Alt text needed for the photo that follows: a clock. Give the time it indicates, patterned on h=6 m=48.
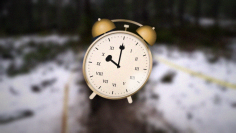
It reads h=10 m=0
